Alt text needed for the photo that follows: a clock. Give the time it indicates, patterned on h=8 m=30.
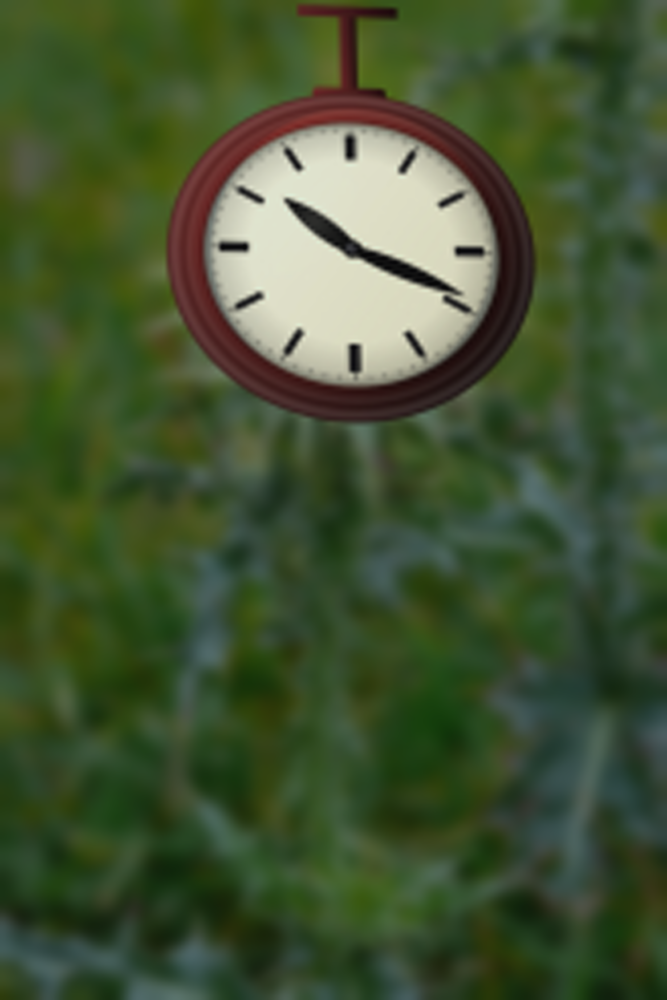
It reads h=10 m=19
